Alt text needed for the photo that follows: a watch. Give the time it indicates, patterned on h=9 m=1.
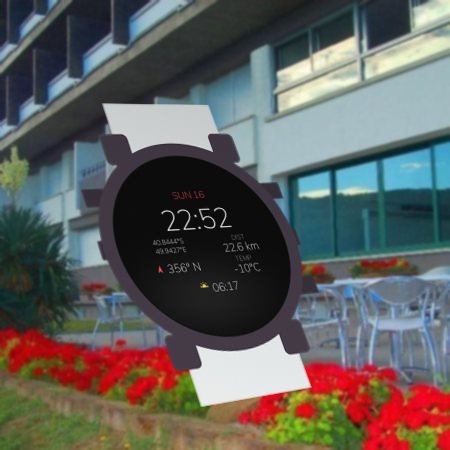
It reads h=22 m=52
